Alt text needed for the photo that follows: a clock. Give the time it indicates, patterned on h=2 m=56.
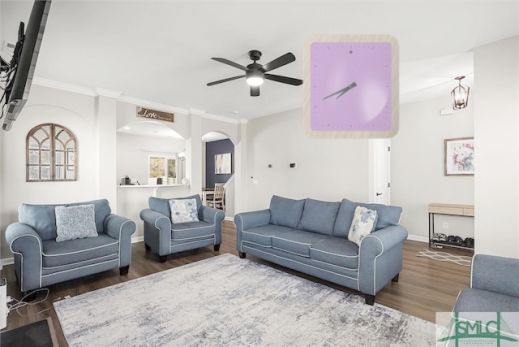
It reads h=7 m=41
